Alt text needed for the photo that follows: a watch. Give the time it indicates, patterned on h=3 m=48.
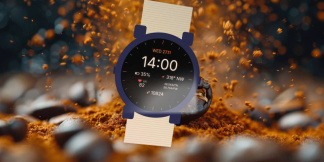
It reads h=14 m=0
